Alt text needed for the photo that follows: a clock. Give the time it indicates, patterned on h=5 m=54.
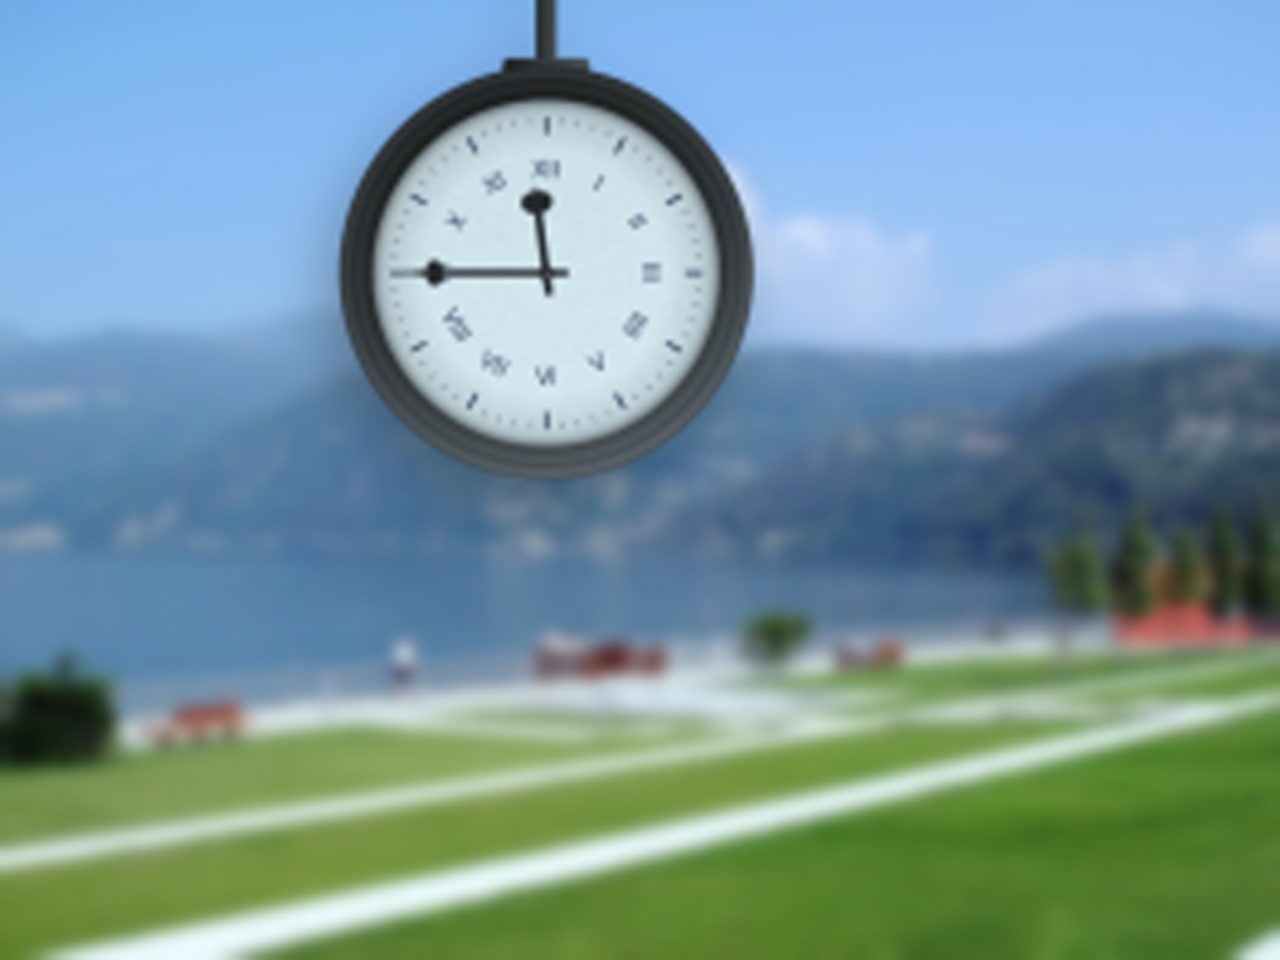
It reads h=11 m=45
